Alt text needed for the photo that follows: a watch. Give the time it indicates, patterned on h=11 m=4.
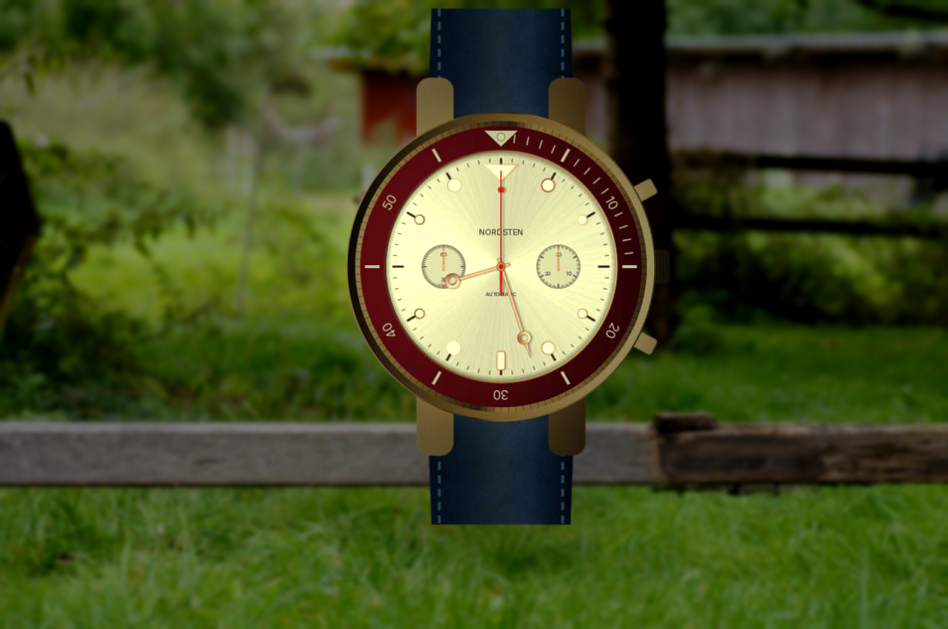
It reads h=8 m=27
